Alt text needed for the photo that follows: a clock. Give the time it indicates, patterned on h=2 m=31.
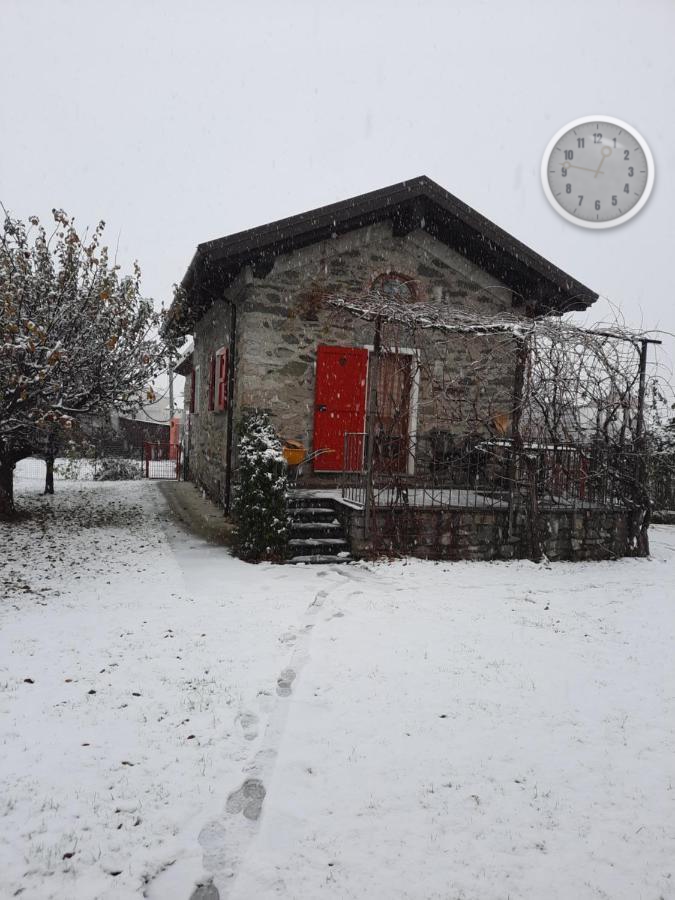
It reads h=12 m=47
